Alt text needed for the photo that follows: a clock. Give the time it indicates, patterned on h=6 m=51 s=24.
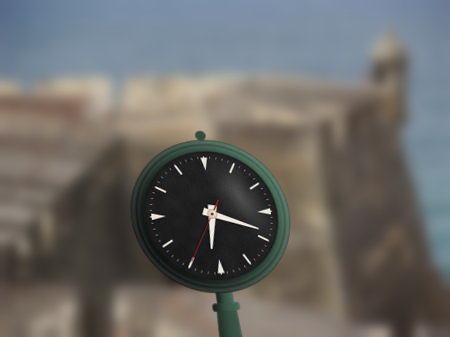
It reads h=6 m=18 s=35
